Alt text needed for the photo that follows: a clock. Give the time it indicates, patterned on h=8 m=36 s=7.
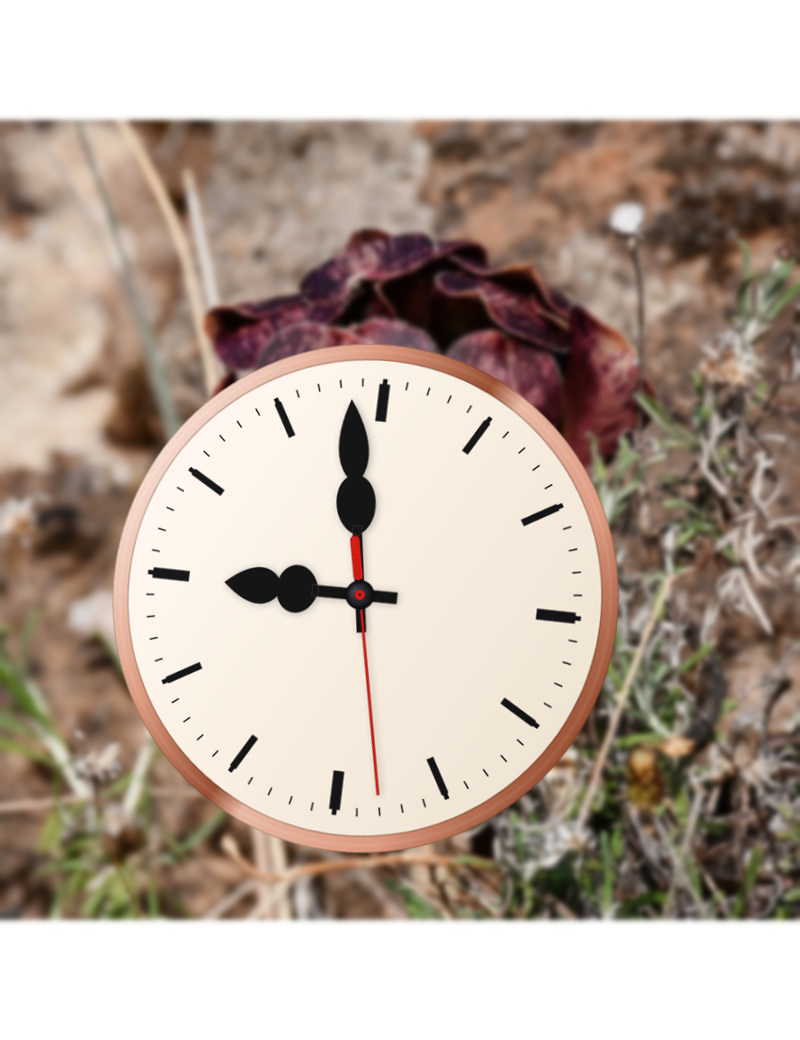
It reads h=8 m=58 s=28
